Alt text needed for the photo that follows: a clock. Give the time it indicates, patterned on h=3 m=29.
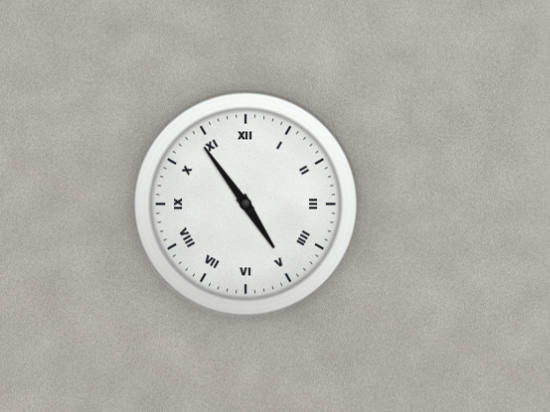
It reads h=4 m=54
